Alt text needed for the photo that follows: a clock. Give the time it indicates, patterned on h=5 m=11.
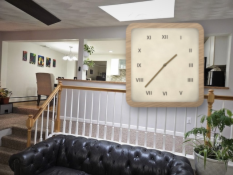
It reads h=1 m=37
